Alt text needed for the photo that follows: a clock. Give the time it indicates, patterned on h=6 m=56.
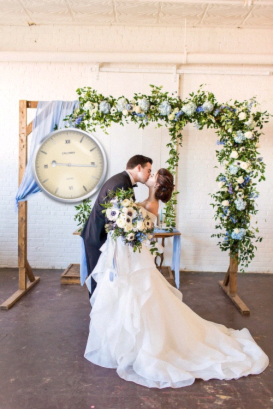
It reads h=9 m=16
